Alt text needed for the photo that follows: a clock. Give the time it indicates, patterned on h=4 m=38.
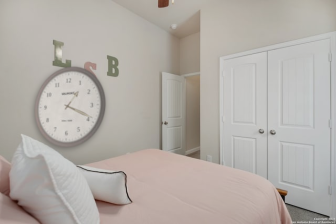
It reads h=1 m=19
